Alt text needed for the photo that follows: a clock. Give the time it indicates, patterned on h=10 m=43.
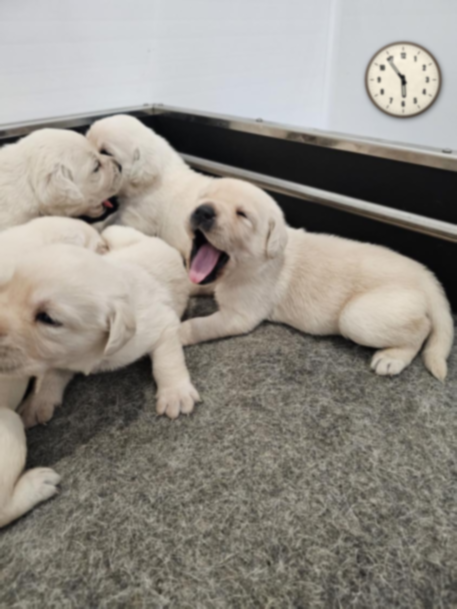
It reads h=5 m=54
